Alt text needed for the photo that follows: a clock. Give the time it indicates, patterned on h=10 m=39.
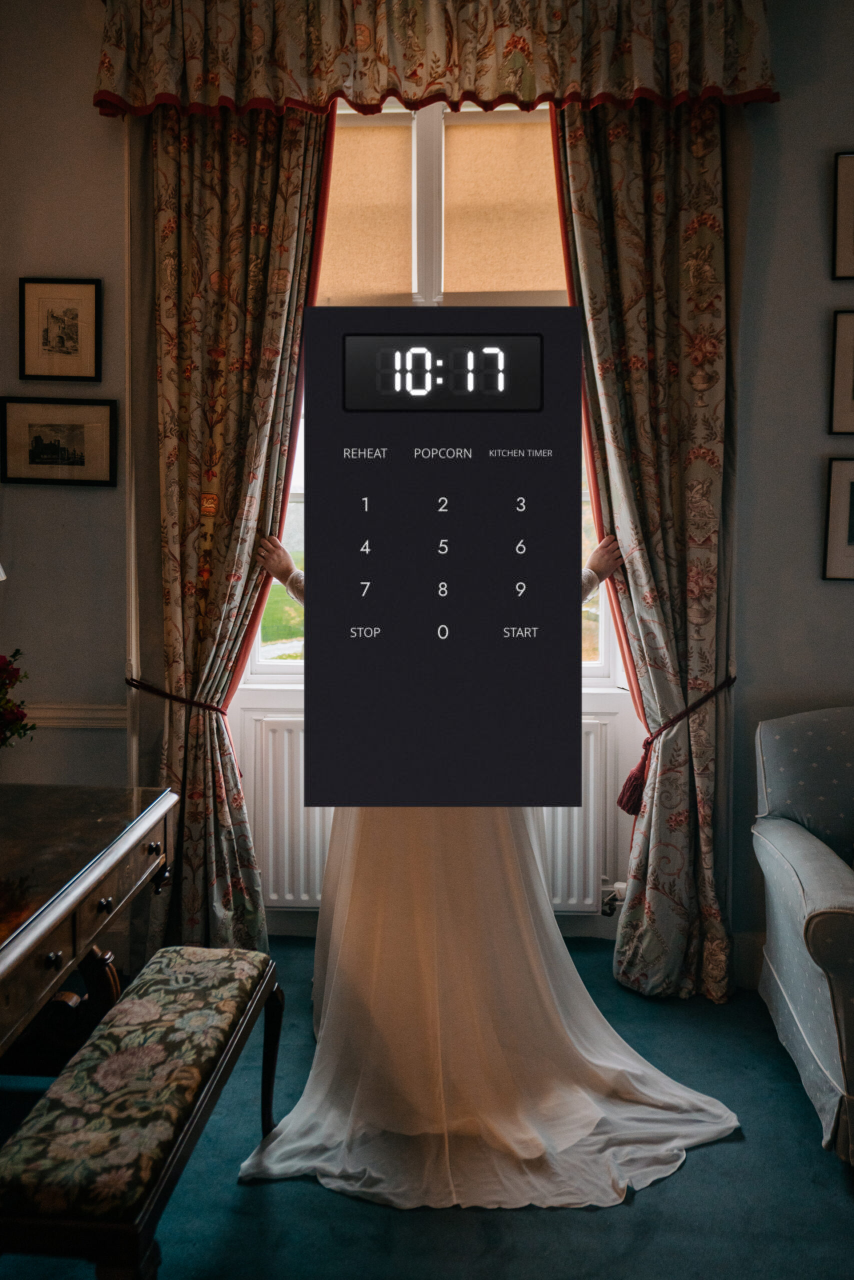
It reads h=10 m=17
